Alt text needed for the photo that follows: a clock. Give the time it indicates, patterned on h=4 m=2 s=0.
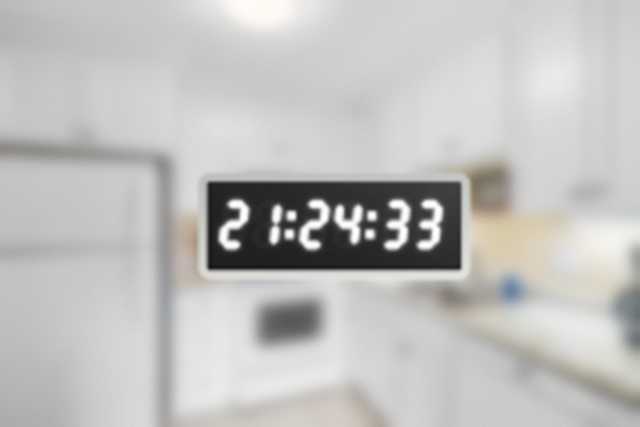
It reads h=21 m=24 s=33
